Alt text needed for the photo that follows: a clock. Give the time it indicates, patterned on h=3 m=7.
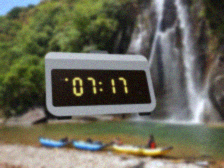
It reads h=7 m=17
